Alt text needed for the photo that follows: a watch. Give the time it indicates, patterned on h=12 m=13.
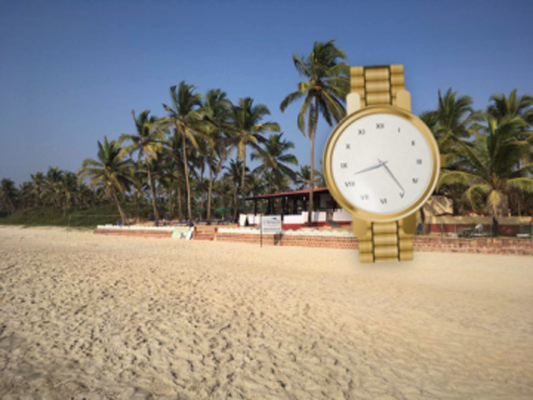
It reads h=8 m=24
